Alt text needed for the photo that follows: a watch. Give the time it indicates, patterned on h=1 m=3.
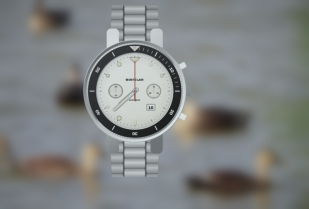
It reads h=7 m=38
